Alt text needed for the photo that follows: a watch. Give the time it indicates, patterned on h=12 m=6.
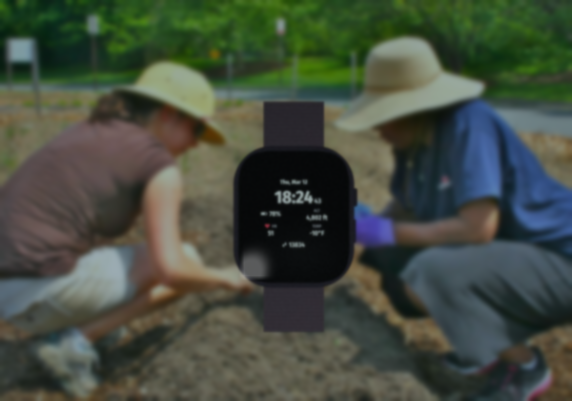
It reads h=18 m=24
